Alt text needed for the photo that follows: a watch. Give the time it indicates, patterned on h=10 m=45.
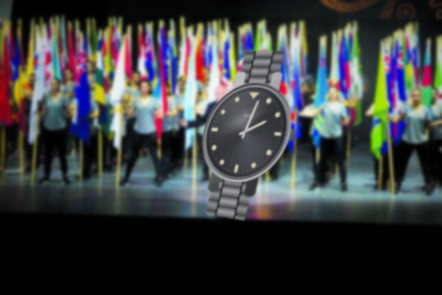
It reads h=2 m=2
